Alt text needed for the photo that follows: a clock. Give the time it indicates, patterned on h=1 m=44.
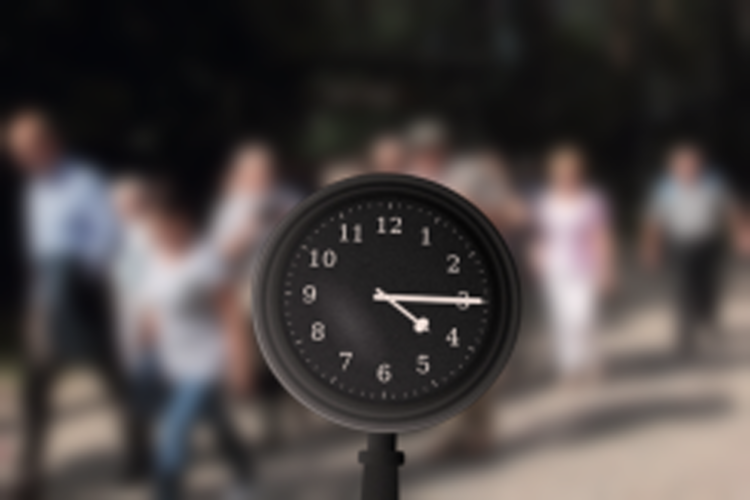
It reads h=4 m=15
